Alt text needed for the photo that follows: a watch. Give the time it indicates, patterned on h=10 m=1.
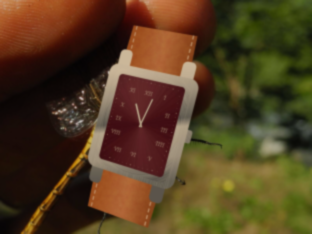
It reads h=11 m=2
